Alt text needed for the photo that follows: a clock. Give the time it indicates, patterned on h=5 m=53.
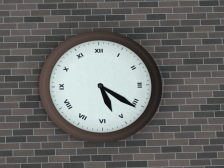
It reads h=5 m=21
